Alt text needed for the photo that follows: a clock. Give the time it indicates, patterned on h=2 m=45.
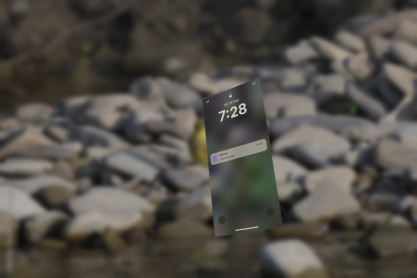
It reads h=7 m=28
